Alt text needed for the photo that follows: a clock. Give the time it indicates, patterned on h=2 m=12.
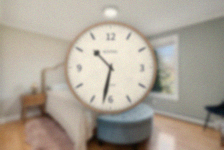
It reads h=10 m=32
